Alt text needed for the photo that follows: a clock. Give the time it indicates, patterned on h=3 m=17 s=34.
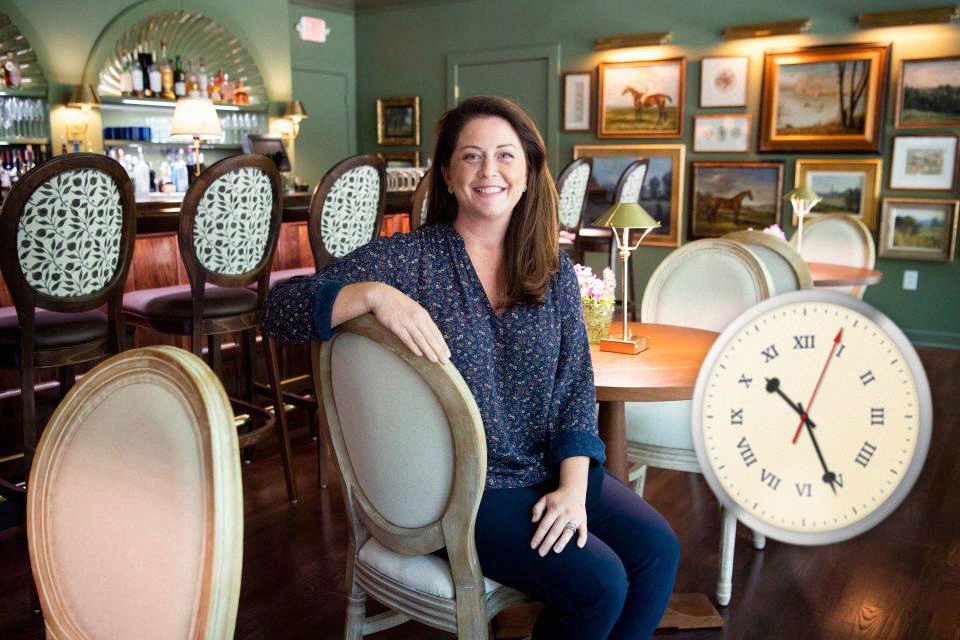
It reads h=10 m=26 s=4
